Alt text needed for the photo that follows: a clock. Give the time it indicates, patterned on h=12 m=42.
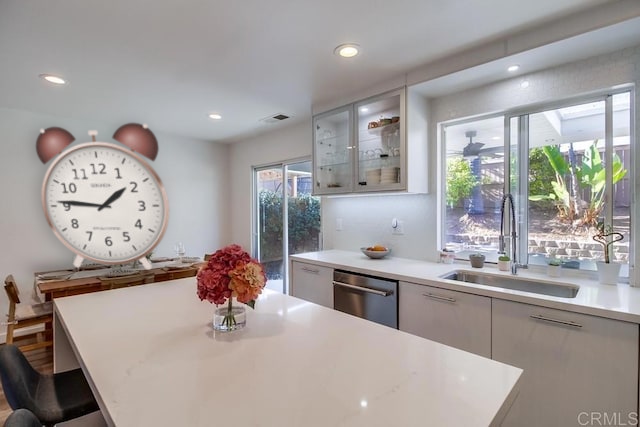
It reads h=1 m=46
